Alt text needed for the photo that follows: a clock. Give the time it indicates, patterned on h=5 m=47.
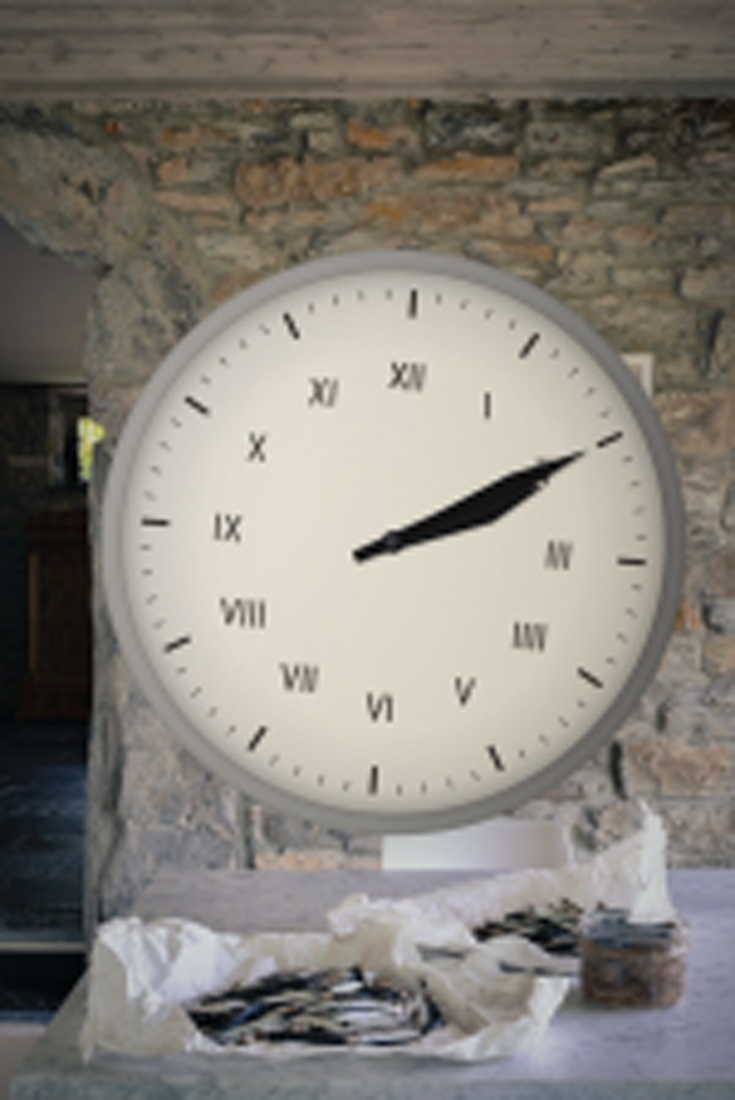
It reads h=2 m=10
